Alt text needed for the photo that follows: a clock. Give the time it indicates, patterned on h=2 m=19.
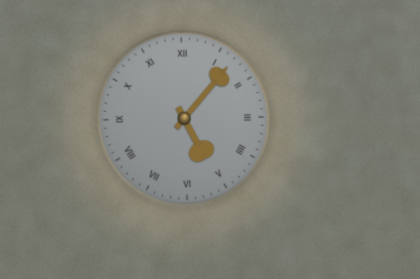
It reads h=5 m=7
